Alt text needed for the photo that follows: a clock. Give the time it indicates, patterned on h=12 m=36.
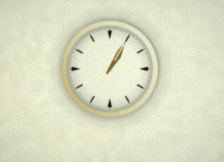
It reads h=1 m=5
